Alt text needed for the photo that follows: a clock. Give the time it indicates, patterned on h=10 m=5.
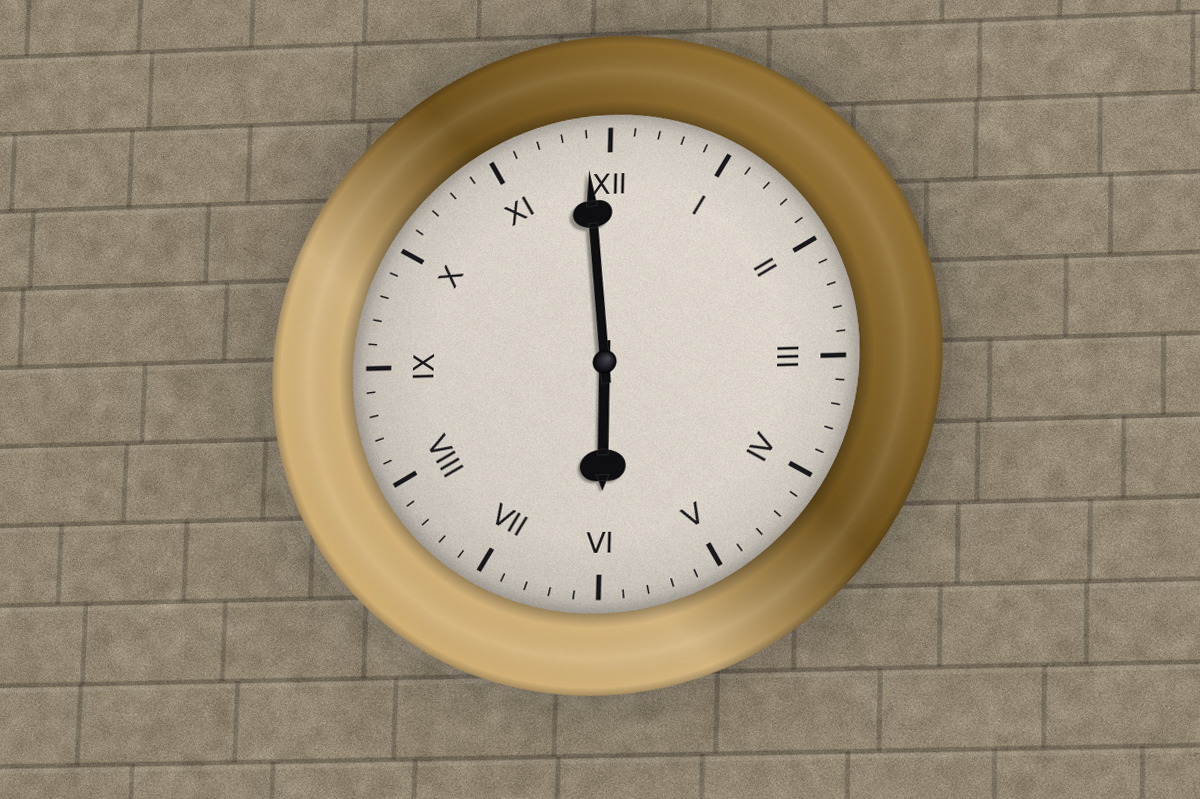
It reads h=5 m=59
